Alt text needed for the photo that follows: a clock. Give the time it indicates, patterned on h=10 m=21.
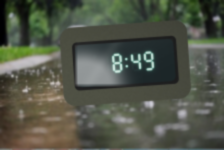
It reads h=8 m=49
